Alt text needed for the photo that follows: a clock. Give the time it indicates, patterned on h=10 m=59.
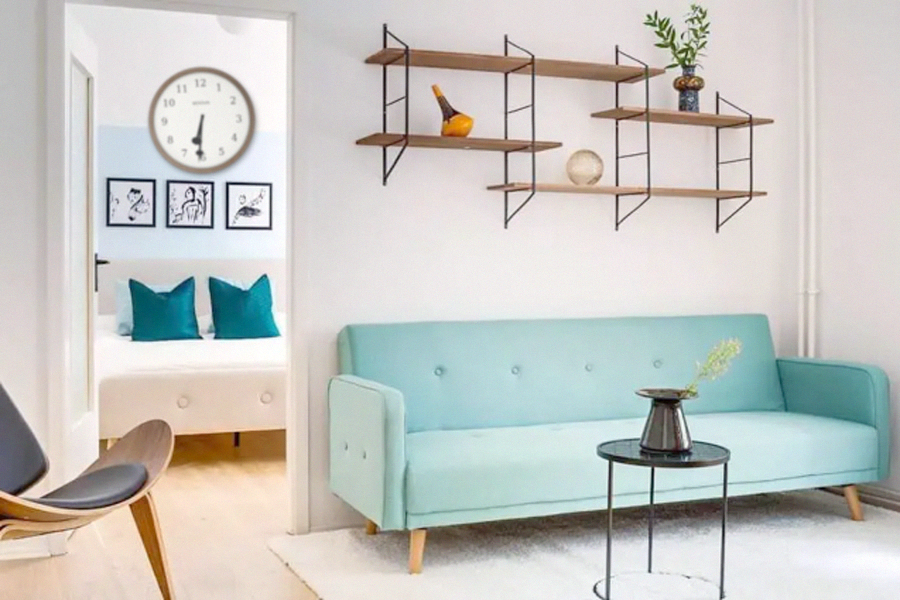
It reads h=6 m=31
